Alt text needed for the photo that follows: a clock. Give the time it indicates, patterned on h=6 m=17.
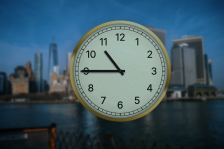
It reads h=10 m=45
